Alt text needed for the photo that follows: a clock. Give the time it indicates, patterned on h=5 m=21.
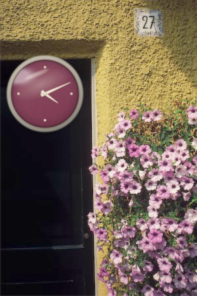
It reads h=4 m=11
